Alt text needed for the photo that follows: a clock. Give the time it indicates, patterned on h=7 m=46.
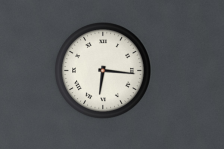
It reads h=6 m=16
